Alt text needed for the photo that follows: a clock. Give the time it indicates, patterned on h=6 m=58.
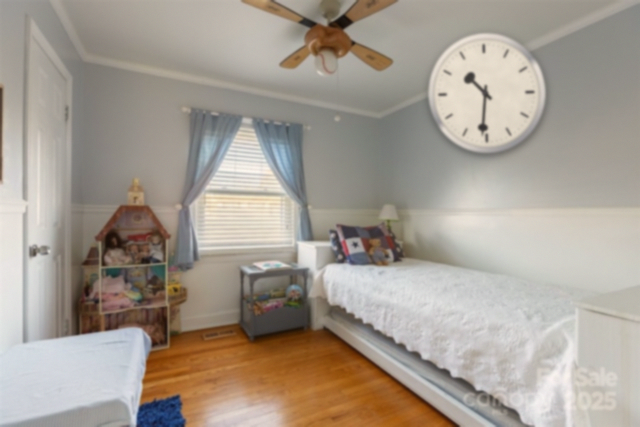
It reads h=10 m=31
